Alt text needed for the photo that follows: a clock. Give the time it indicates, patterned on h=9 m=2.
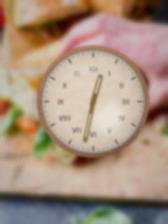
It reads h=12 m=32
